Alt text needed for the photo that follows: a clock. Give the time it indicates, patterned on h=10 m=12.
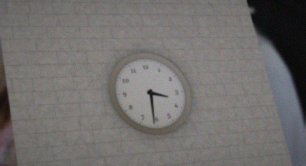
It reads h=3 m=31
